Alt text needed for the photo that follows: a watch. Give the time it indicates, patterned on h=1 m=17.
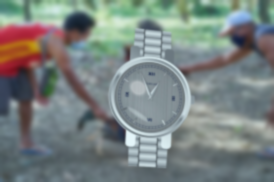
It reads h=12 m=56
